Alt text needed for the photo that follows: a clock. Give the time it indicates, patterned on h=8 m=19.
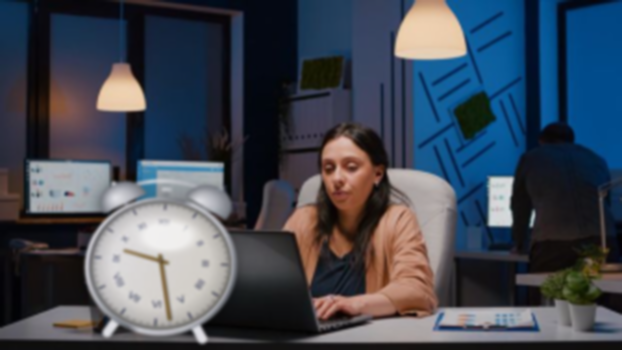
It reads h=9 m=28
